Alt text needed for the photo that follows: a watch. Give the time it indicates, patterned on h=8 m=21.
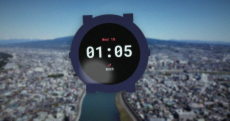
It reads h=1 m=5
